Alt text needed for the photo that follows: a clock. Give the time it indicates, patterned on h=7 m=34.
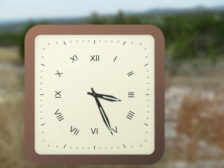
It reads h=3 m=26
